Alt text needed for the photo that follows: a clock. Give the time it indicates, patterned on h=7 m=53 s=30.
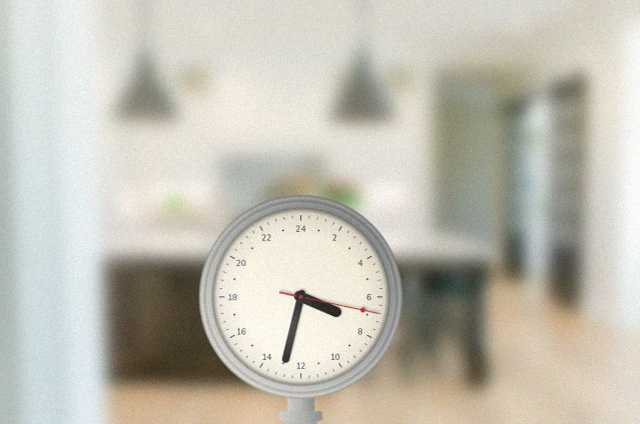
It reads h=7 m=32 s=17
